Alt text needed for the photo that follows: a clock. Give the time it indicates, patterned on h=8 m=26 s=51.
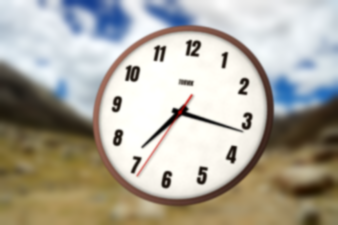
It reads h=7 m=16 s=34
